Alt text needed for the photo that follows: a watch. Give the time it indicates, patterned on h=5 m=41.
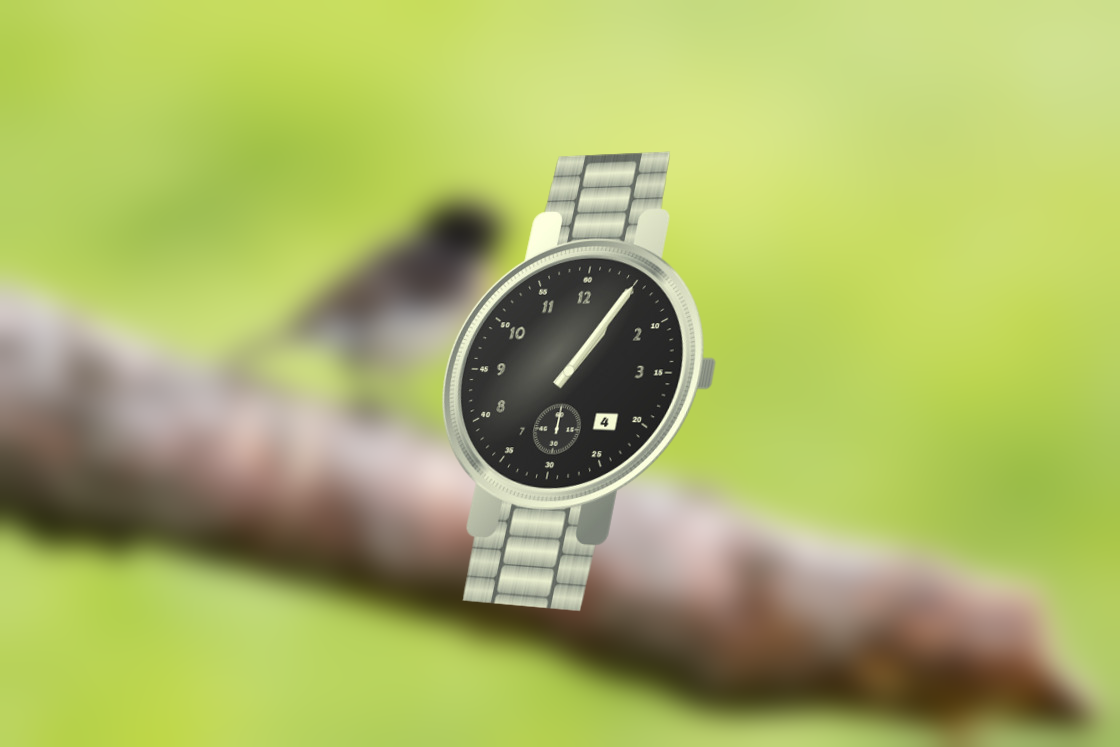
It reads h=1 m=5
